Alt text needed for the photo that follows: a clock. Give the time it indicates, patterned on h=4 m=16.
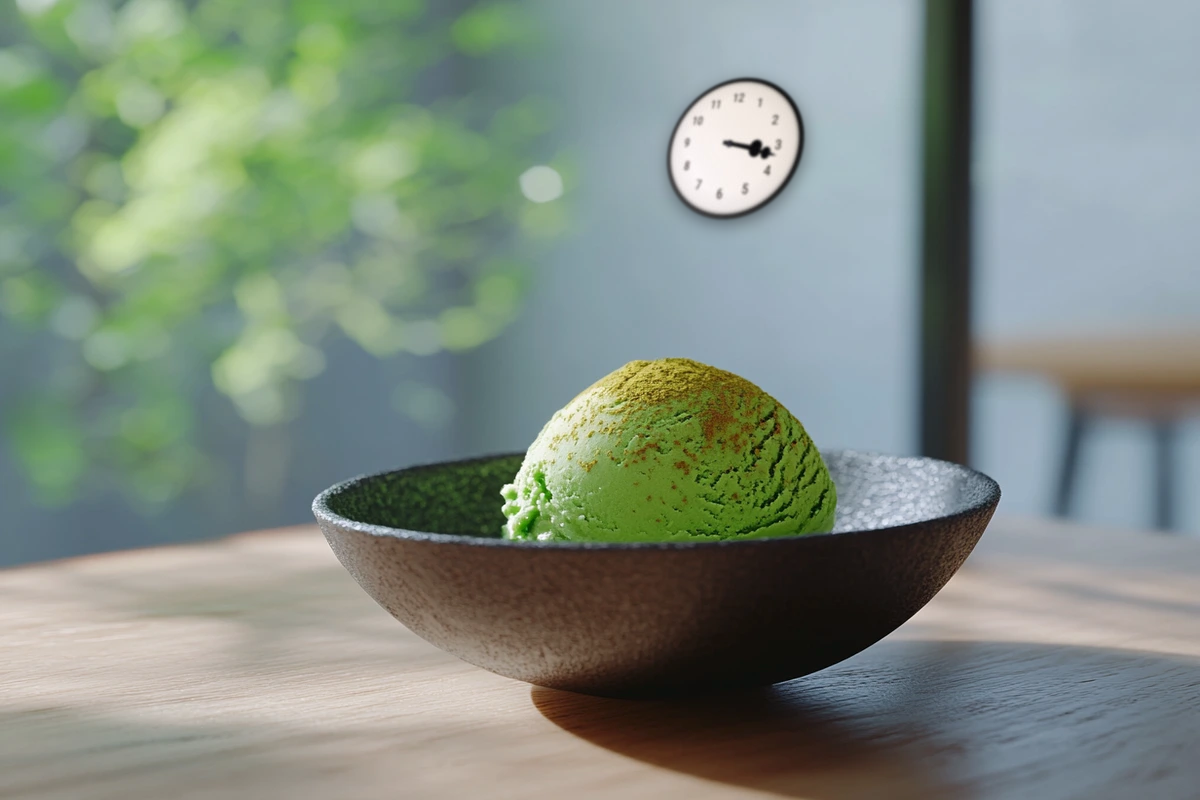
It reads h=3 m=17
